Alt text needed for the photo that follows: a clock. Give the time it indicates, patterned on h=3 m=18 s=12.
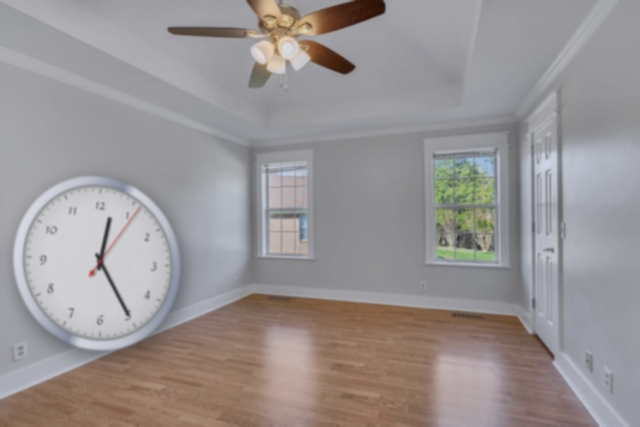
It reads h=12 m=25 s=6
